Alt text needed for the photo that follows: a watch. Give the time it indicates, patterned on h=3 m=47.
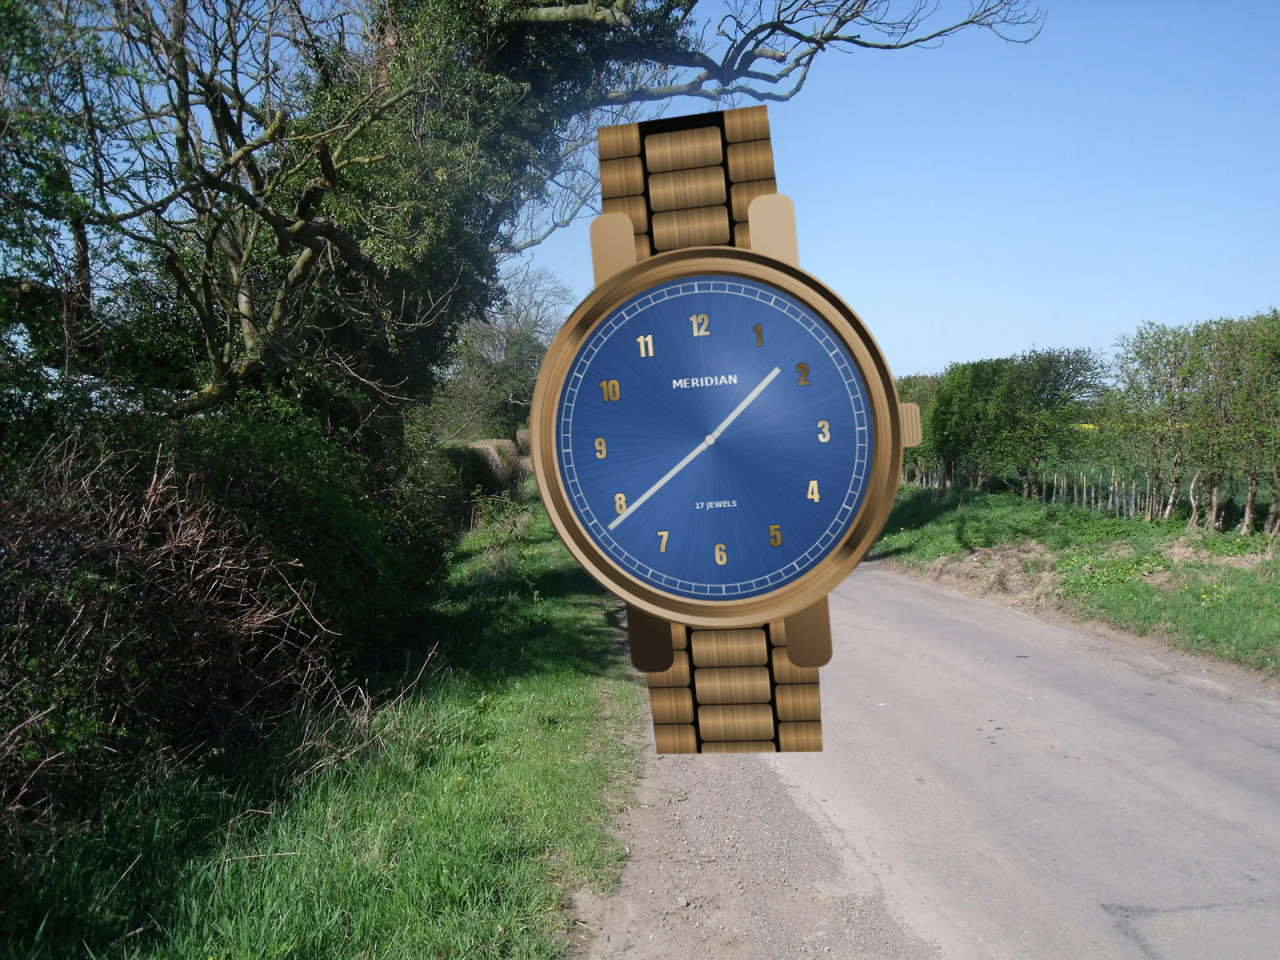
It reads h=1 m=39
